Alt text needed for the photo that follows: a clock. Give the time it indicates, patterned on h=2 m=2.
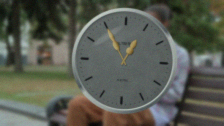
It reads h=12 m=55
